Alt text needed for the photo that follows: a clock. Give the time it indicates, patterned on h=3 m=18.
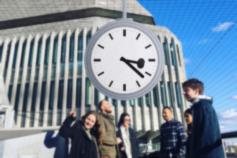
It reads h=3 m=22
